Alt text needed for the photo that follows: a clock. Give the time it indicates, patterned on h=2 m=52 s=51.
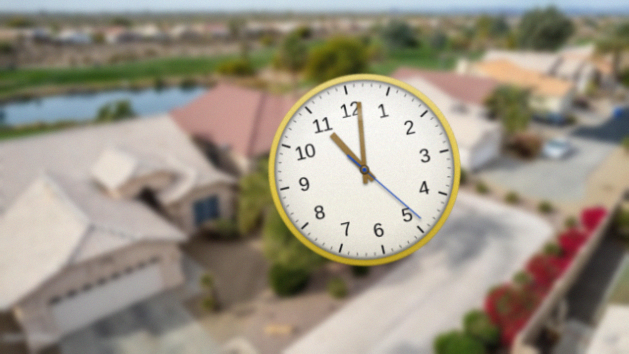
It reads h=11 m=1 s=24
